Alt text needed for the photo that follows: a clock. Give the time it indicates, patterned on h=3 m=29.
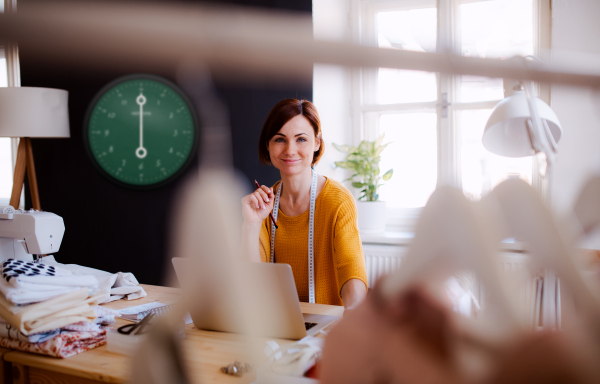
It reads h=6 m=0
